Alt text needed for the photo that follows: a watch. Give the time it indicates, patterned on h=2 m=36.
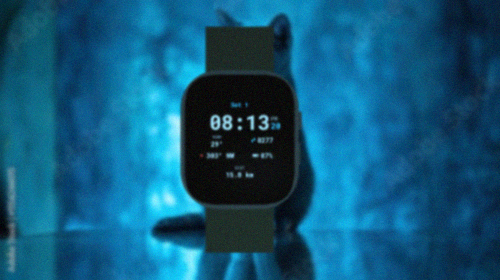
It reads h=8 m=13
